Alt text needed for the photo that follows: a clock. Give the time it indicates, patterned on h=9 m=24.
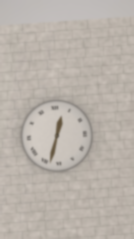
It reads h=12 m=33
